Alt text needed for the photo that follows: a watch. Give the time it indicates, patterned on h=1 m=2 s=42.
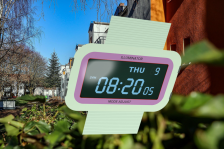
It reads h=8 m=20 s=5
